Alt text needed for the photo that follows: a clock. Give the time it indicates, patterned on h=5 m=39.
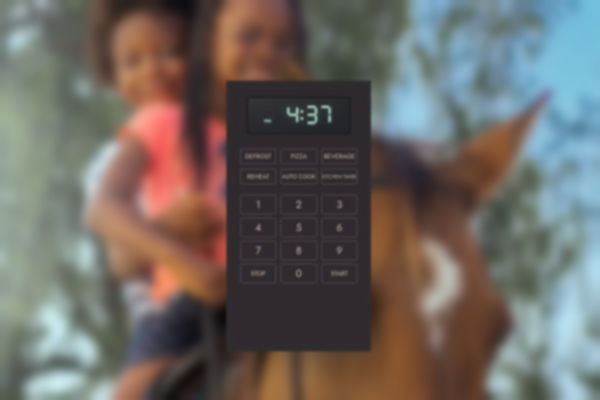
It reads h=4 m=37
